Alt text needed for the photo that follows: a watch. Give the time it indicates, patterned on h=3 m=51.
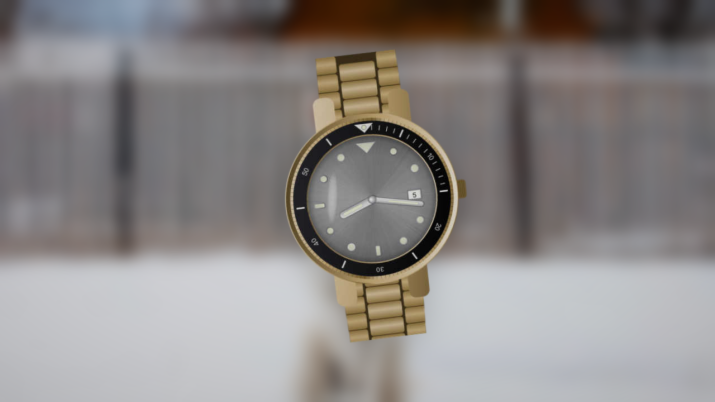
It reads h=8 m=17
